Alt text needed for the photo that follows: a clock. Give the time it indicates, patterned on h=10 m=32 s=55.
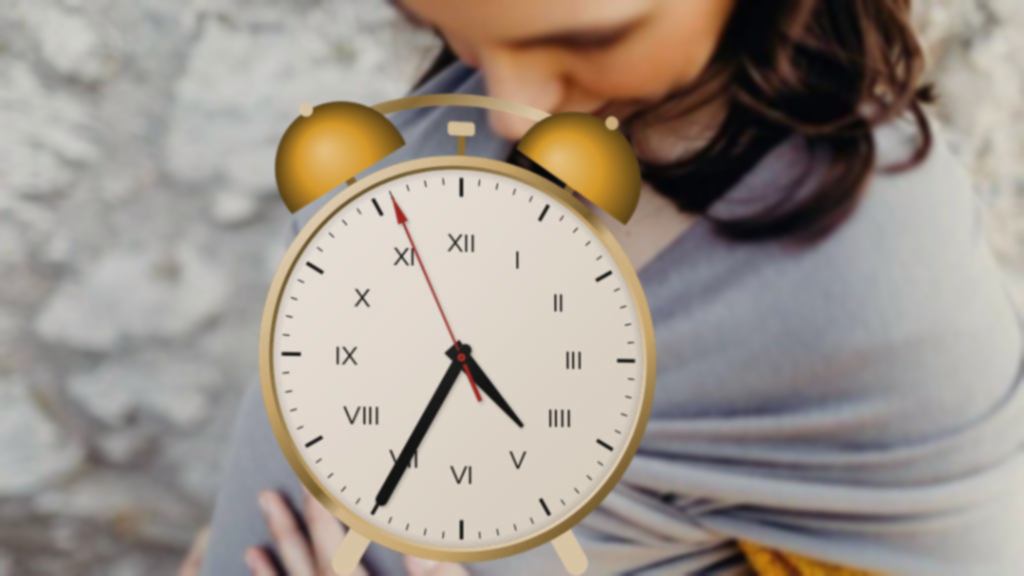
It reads h=4 m=34 s=56
